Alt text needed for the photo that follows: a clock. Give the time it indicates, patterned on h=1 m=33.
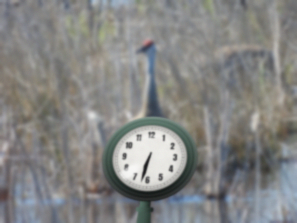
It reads h=6 m=32
